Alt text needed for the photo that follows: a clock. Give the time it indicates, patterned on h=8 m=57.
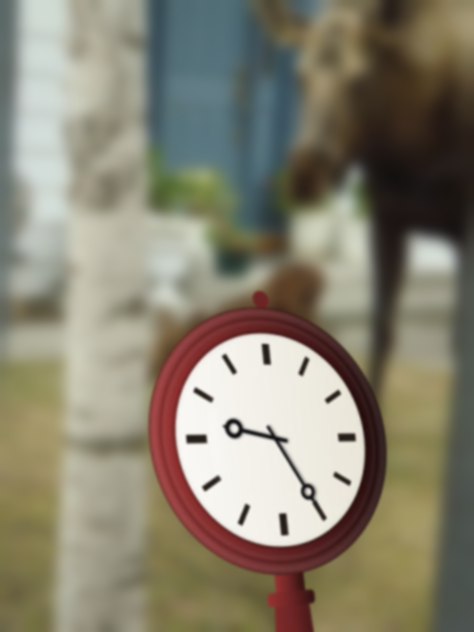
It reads h=9 m=25
